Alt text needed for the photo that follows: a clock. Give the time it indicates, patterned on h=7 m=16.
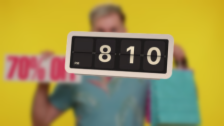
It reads h=8 m=10
